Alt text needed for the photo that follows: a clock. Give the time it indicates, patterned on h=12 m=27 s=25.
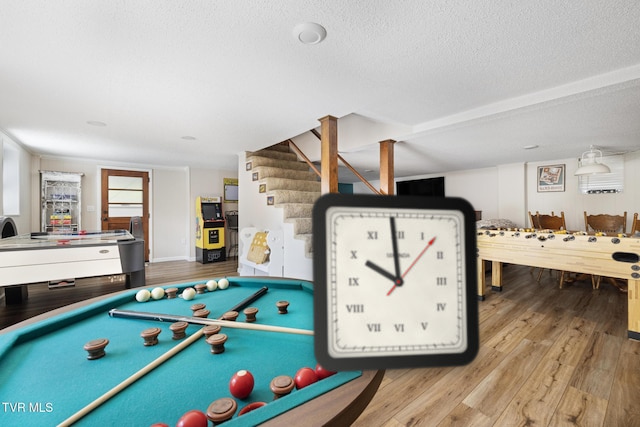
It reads h=9 m=59 s=7
